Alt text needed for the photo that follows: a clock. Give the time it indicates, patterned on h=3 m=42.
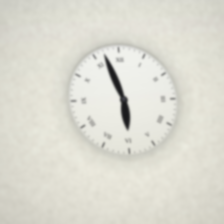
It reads h=5 m=57
